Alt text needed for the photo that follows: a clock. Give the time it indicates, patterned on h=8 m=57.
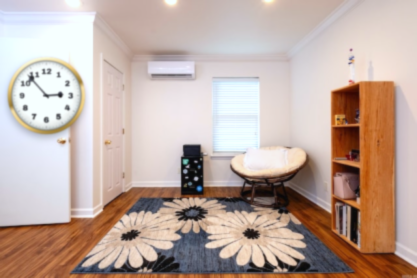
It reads h=2 m=53
